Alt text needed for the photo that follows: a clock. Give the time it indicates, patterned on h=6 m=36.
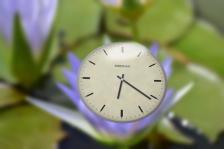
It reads h=6 m=21
